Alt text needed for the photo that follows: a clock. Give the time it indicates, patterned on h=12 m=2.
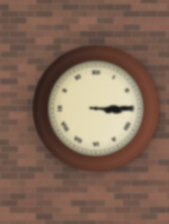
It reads h=3 m=15
